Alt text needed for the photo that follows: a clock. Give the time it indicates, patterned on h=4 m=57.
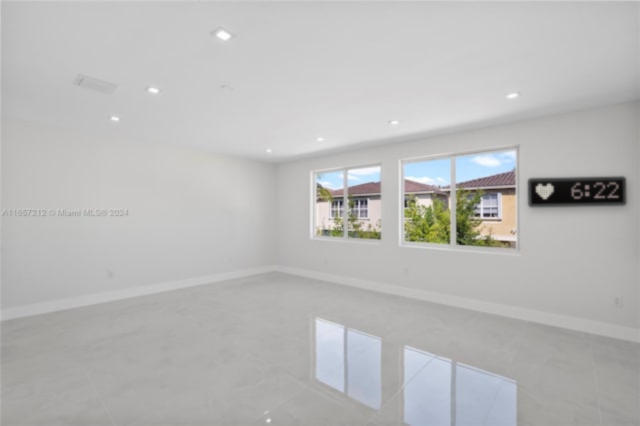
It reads h=6 m=22
